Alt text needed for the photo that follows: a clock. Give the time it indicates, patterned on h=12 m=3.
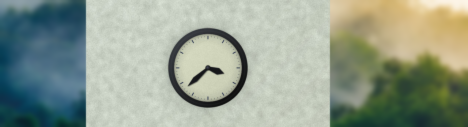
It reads h=3 m=38
